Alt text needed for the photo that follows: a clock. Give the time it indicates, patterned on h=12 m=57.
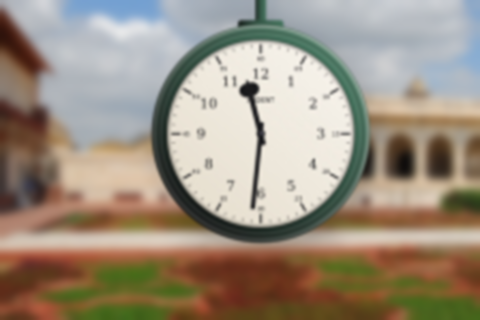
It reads h=11 m=31
